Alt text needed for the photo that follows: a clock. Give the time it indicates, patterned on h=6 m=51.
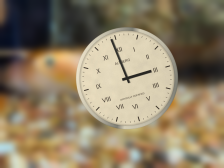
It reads h=2 m=59
